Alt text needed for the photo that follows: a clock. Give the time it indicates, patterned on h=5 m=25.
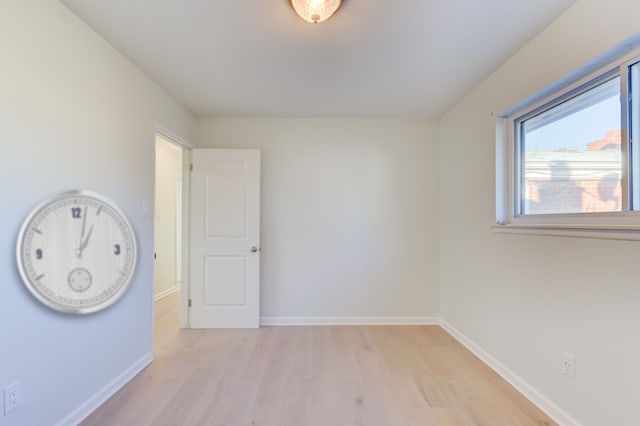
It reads h=1 m=2
